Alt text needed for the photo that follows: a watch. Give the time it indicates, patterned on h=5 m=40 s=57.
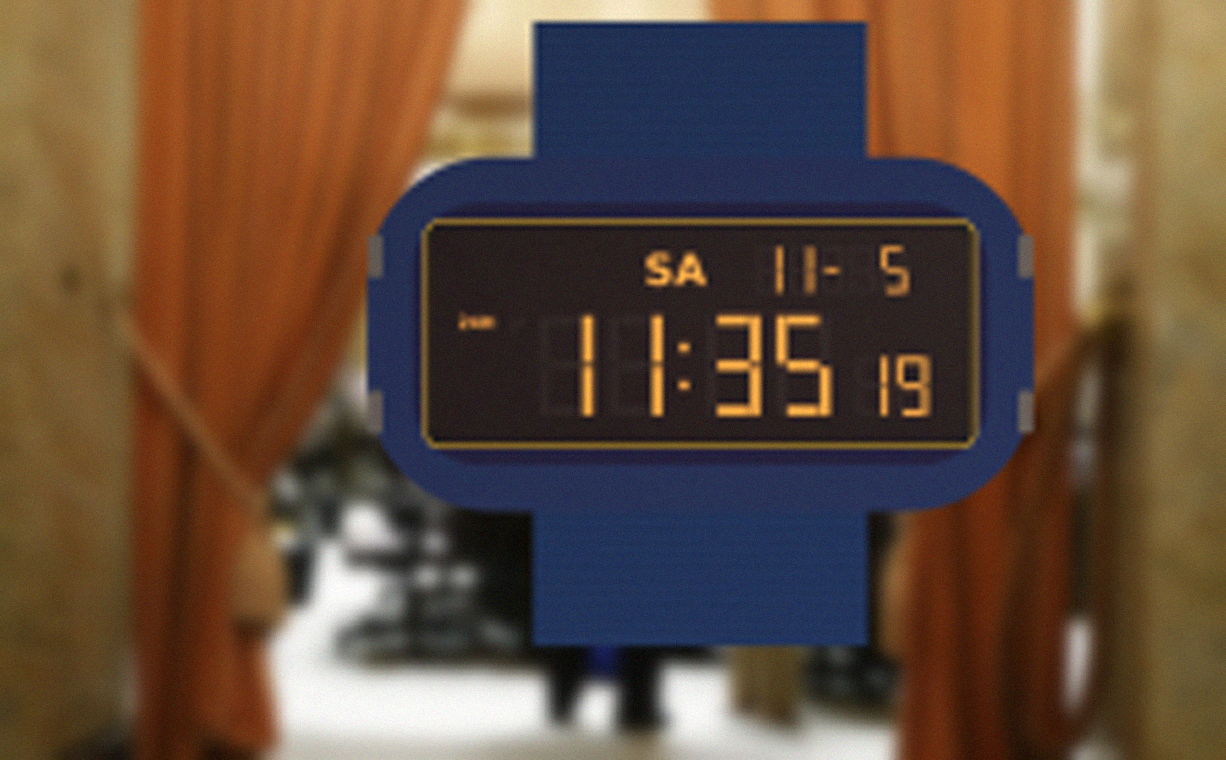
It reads h=11 m=35 s=19
